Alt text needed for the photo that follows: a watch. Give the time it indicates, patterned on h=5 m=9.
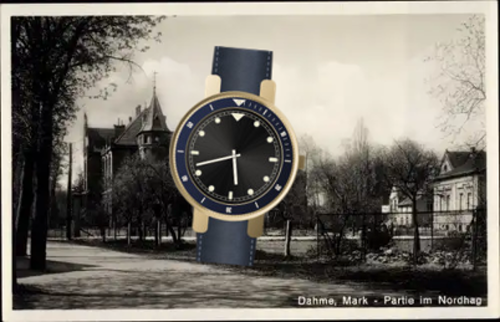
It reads h=5 m=42
